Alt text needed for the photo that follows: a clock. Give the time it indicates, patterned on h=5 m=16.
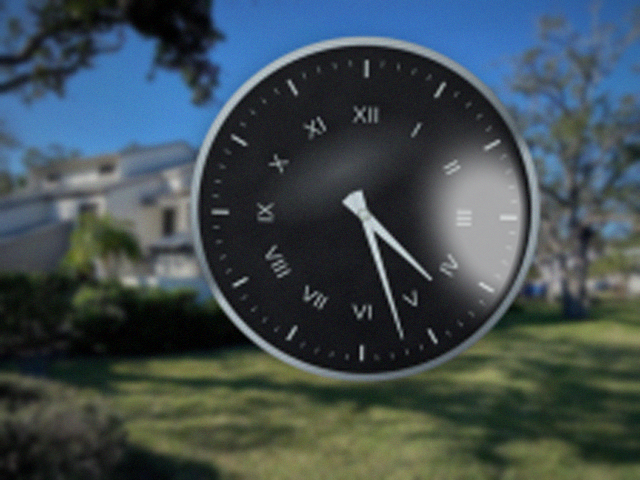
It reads h=4 m=27
